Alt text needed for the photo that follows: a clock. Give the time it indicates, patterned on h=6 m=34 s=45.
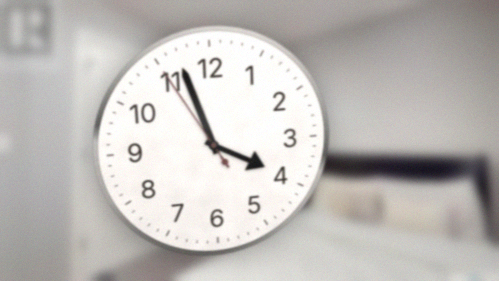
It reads h=3 m=56 s=55
